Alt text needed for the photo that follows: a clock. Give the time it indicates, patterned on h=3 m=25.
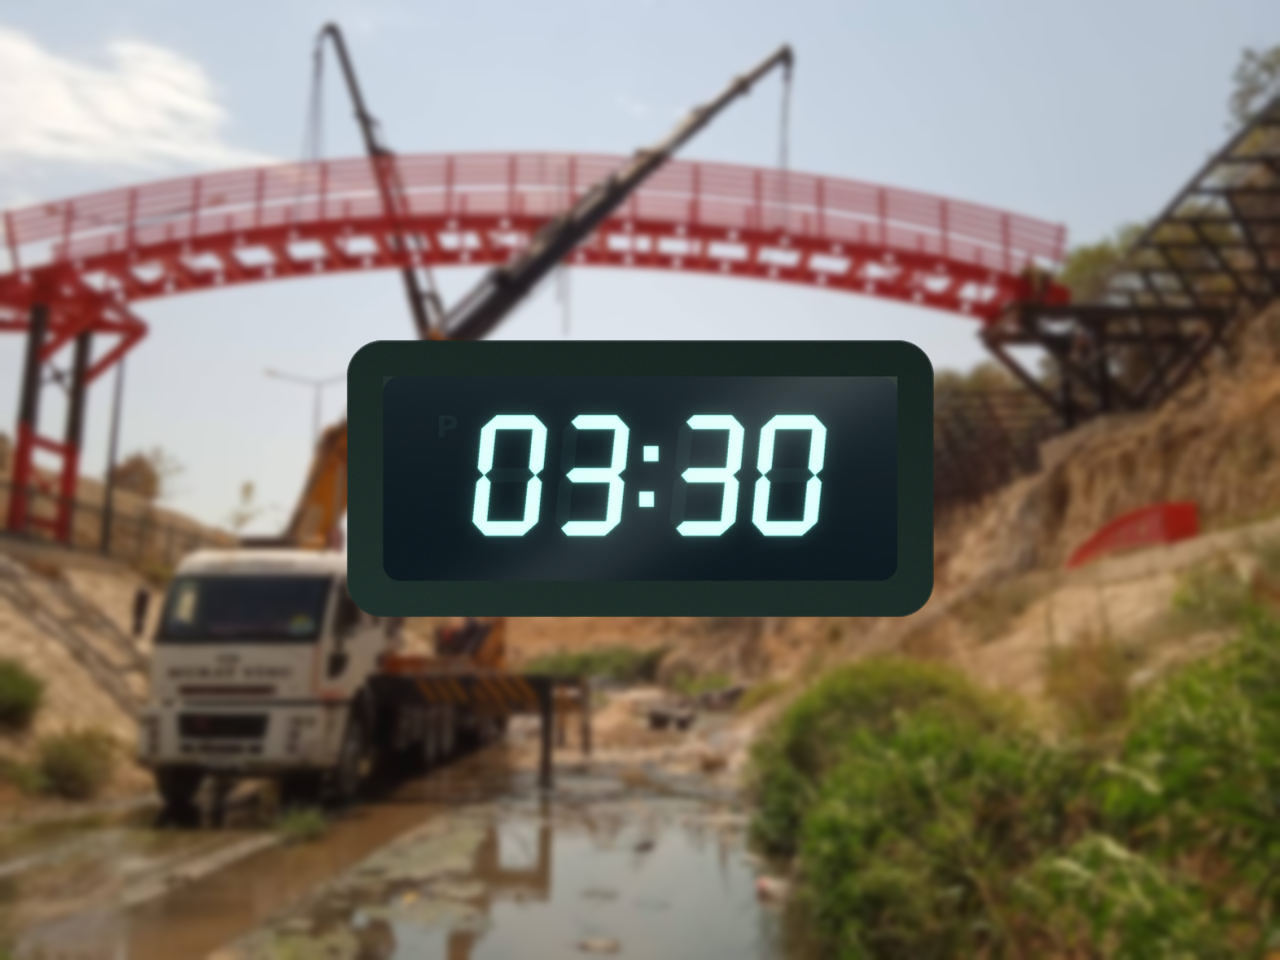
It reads h=3 m=30
